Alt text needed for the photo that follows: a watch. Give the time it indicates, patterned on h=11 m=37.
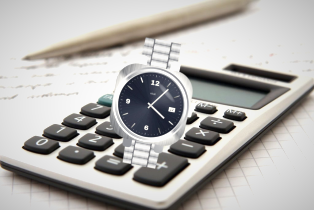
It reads h=4 m=6
